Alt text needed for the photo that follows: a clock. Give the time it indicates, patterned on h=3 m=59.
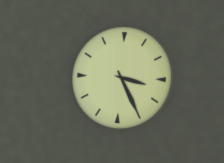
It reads h=3 m=25
